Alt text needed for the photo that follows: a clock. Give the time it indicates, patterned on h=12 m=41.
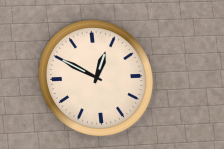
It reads h=12 m=50
